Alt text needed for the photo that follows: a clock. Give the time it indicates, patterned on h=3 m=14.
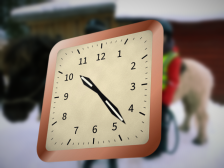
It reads h=10 m=23
